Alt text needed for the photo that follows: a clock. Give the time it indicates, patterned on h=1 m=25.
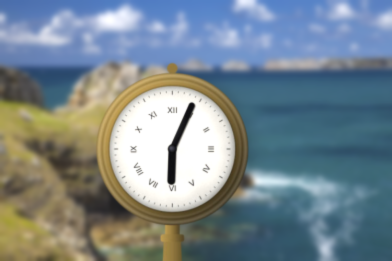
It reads h=6 m=4
